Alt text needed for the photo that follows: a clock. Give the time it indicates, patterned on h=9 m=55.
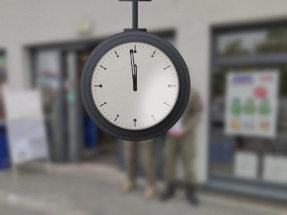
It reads h=11 m=59
